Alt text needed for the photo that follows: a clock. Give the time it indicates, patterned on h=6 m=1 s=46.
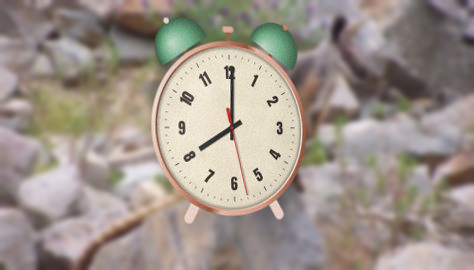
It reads h=8 m=0 s=28
